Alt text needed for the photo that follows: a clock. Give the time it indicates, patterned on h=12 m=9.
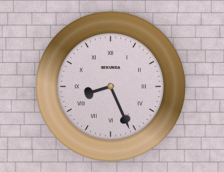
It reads h=8 m=26
